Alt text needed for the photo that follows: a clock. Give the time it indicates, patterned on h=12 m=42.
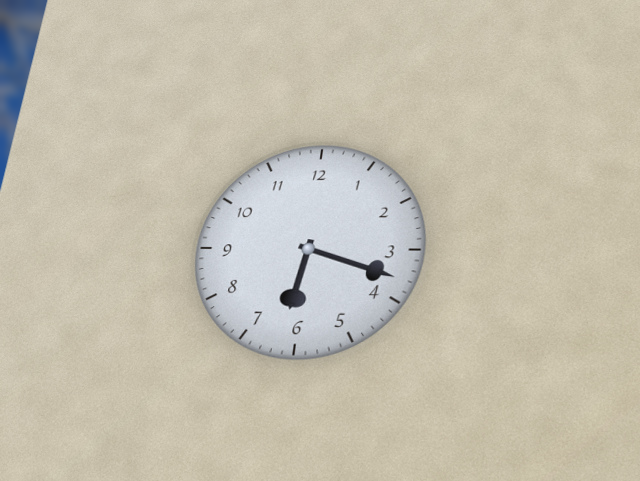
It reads h=6 m=18
